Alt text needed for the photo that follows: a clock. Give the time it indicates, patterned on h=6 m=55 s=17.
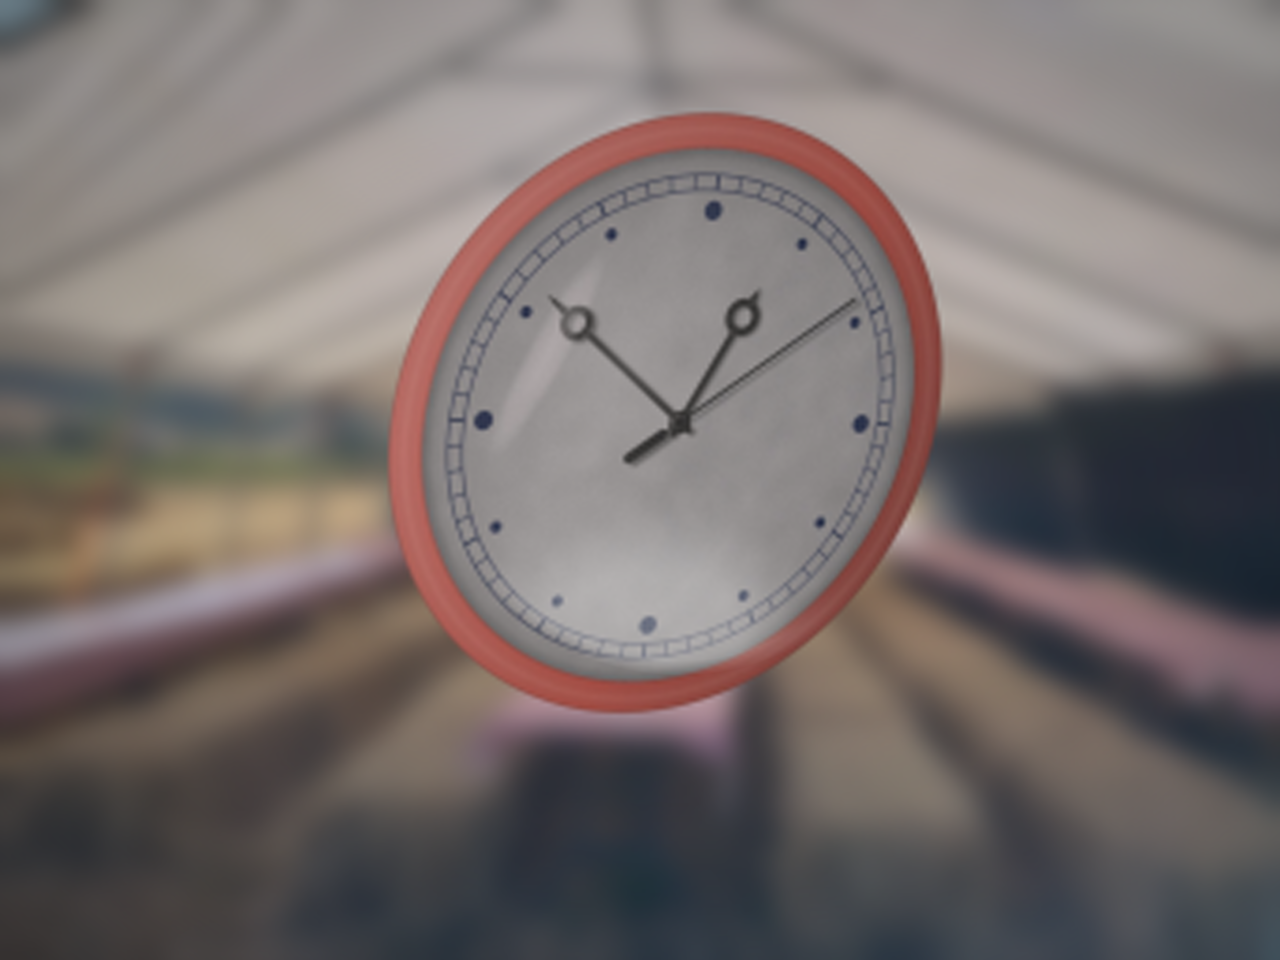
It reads h=12 m=51 s=9
